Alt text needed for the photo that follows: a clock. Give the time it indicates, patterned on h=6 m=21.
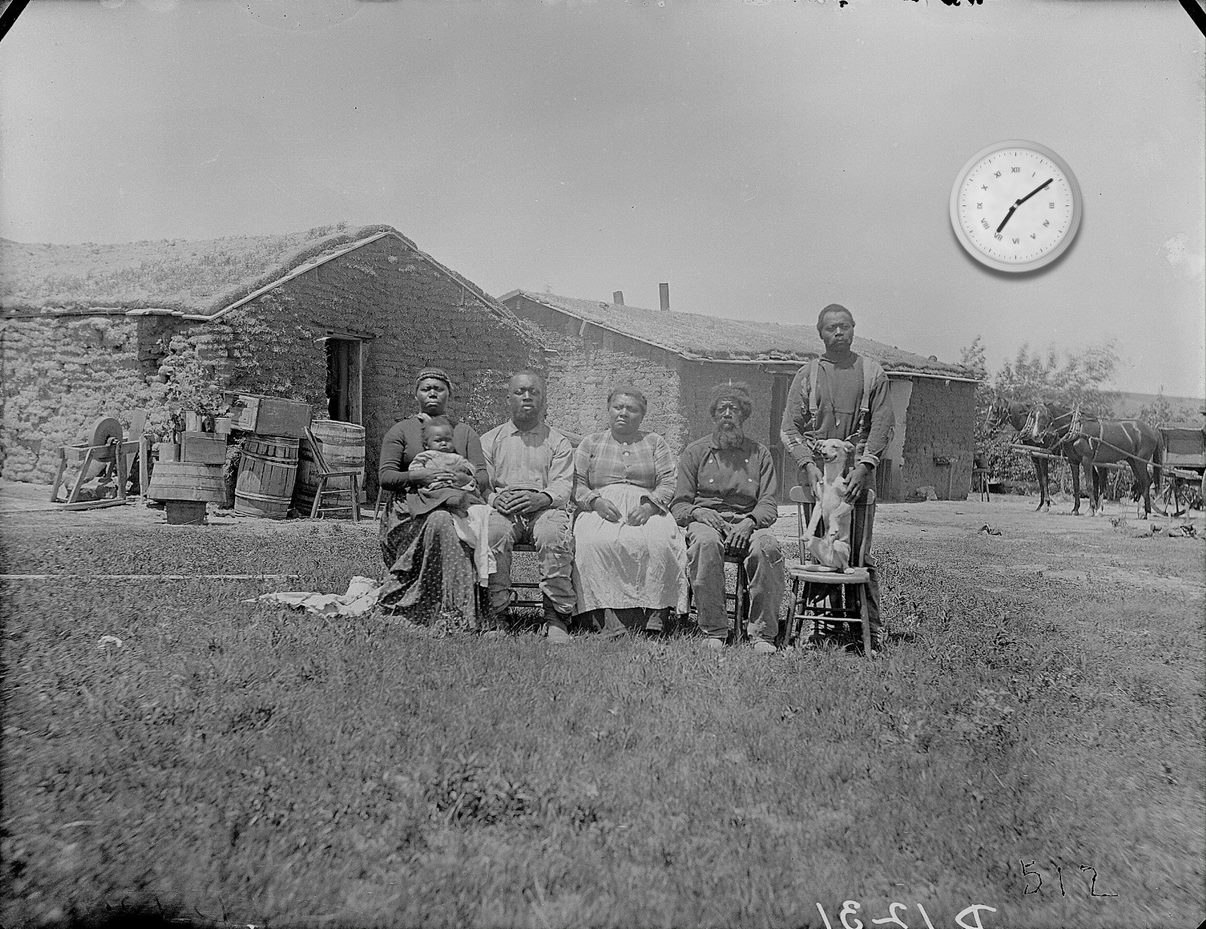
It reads h=7 m=9
